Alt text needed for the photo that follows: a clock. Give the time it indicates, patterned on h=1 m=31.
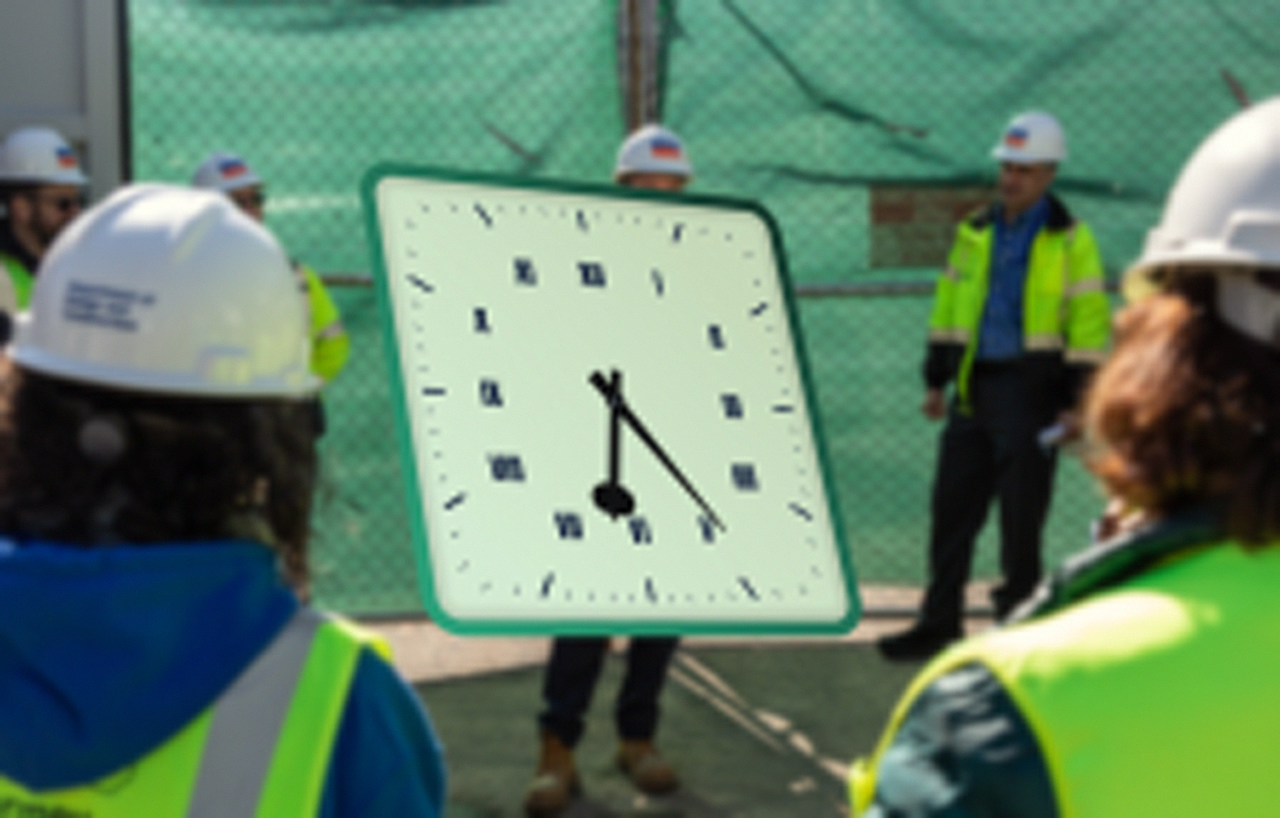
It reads h=6 m=24
